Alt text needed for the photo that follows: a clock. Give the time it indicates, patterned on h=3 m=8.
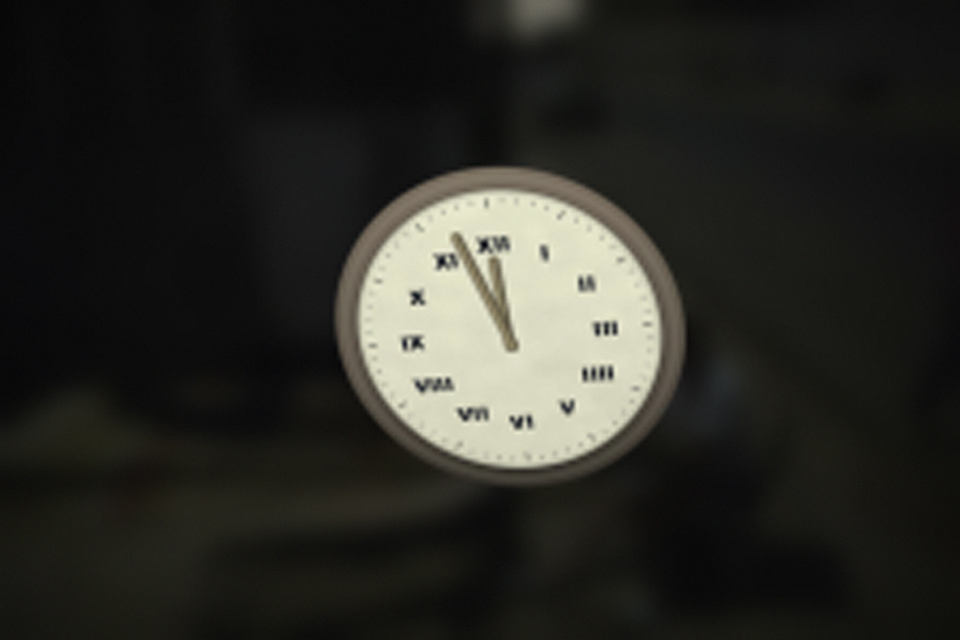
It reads h=11 m=57
